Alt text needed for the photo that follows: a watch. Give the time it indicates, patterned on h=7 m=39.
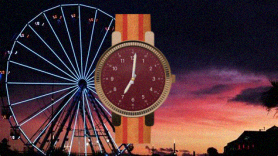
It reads h=7 m=1
